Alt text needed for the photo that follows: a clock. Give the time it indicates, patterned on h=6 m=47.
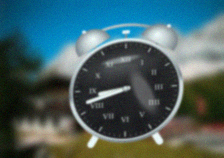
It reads h=8 m=42
